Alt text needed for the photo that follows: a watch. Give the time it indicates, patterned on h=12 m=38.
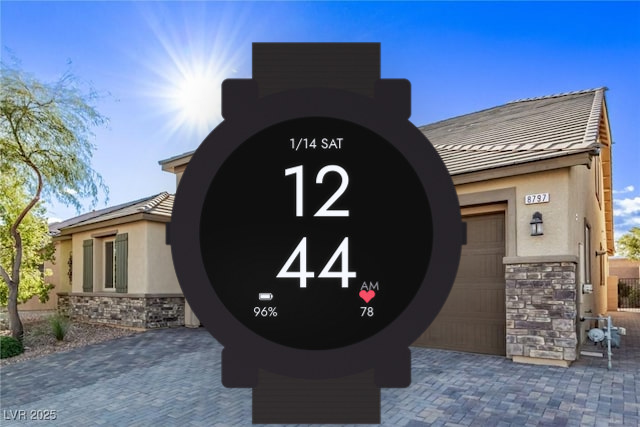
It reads h=12 m=44
